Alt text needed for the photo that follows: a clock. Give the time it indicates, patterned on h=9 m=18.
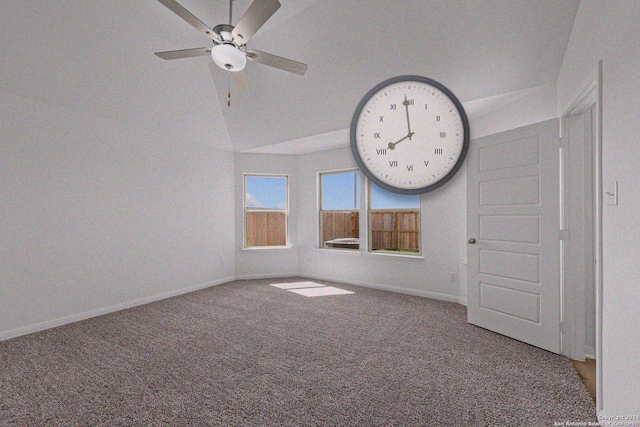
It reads h=7 m=59
